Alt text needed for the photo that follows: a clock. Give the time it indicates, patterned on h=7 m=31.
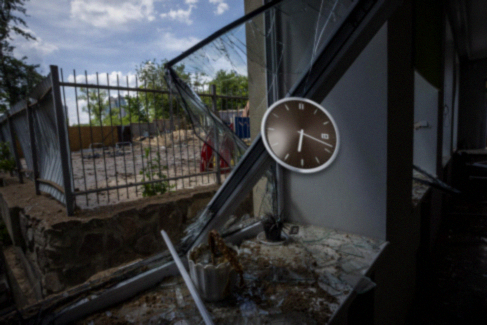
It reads h=6 m=18
